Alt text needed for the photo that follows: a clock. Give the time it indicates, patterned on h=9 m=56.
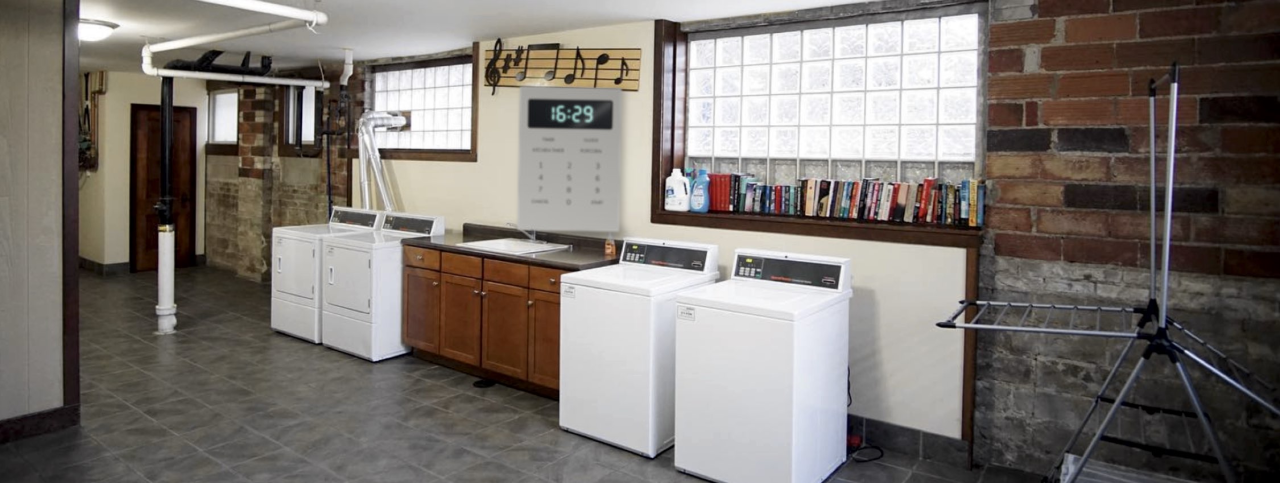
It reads h=16 m=29
